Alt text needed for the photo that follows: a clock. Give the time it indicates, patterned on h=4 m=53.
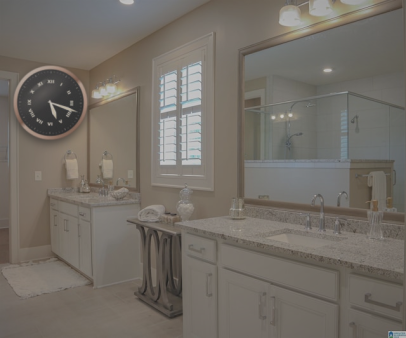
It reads h=5 m=18
